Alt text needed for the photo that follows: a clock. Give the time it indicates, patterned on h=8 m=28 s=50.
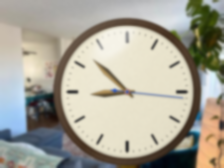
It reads h=8 m=52 s=16
